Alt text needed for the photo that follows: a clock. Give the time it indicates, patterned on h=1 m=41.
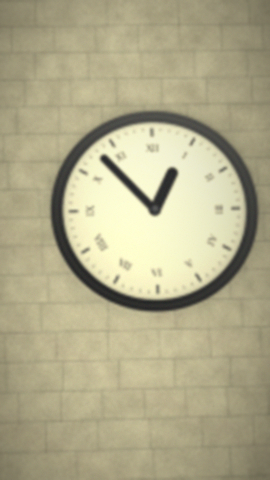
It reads h=12 m=53
